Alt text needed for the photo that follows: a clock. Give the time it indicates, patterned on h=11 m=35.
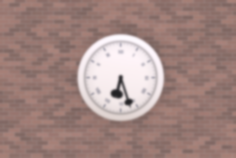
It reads h=6 m=27
